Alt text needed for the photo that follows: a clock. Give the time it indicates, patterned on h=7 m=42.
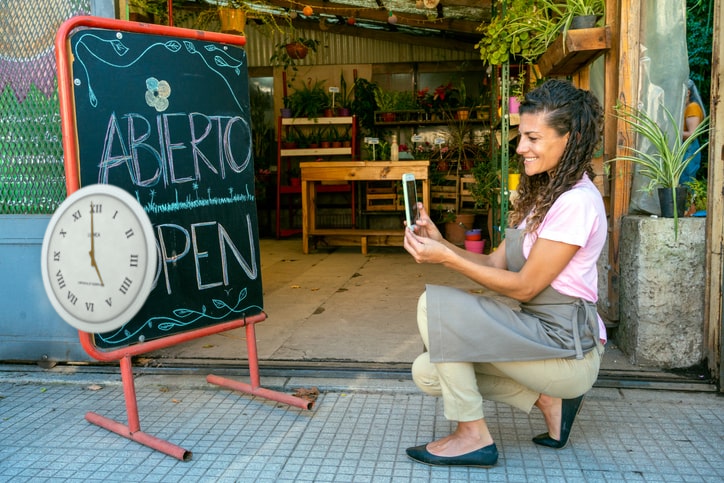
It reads h=4 m=59
